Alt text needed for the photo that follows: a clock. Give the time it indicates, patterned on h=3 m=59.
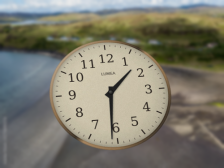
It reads h=1 m=31
